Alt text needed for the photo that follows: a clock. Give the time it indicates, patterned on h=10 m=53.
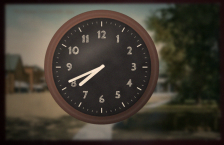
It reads h=7 m=41
